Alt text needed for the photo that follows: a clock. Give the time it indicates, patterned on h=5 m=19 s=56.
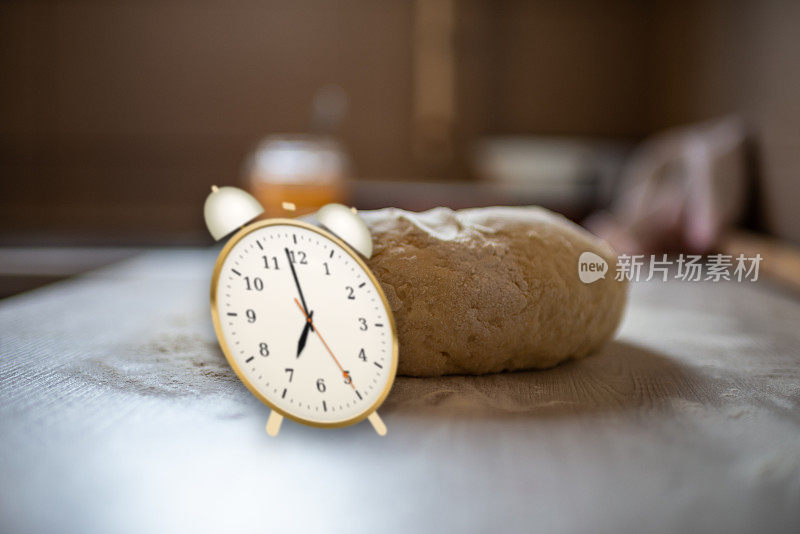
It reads h=6 m=58 s=25
